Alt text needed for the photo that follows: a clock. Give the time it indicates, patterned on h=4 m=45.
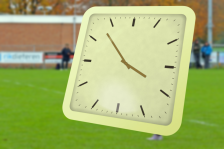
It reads h=3 m=53
